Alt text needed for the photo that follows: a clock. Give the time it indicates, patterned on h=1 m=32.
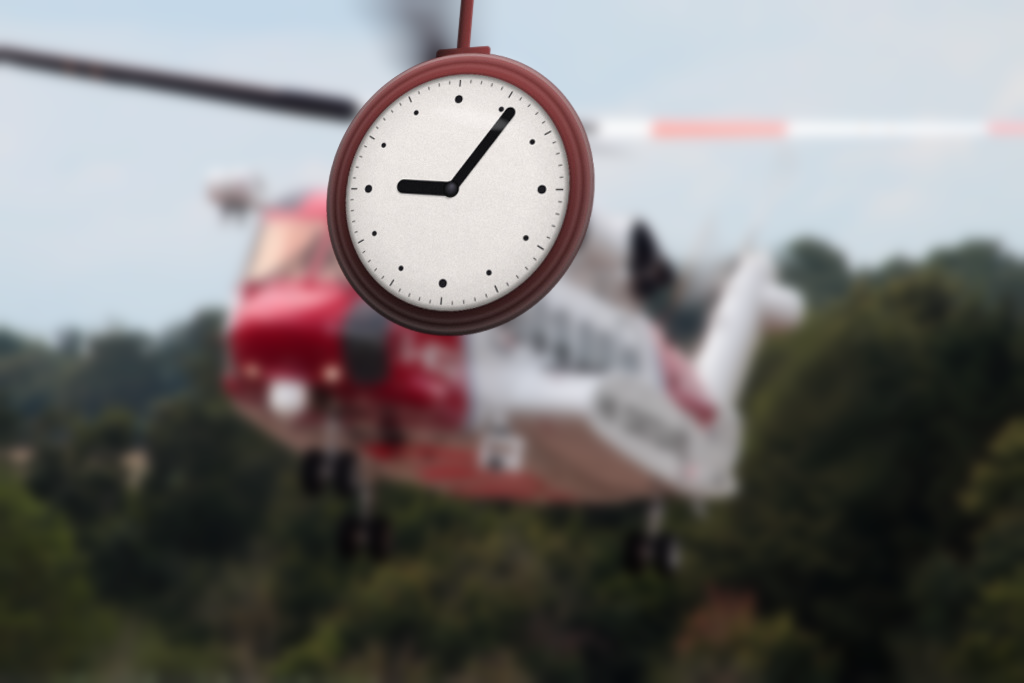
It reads h=9 m=6
